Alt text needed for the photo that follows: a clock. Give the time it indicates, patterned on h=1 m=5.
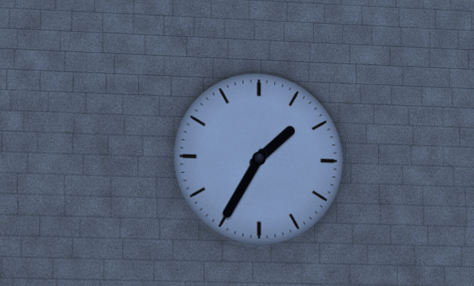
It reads h=1 m=35
